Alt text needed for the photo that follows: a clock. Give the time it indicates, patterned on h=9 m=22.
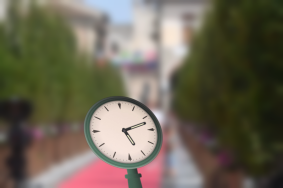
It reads h=5 m=12
